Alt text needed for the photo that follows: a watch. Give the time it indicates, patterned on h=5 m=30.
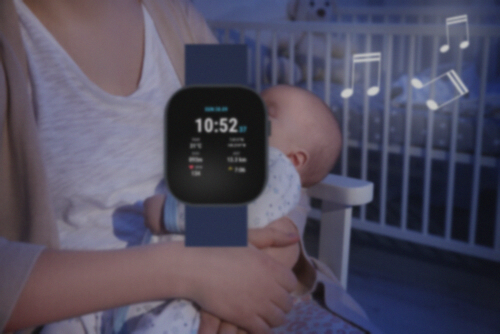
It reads h=10 m=52
